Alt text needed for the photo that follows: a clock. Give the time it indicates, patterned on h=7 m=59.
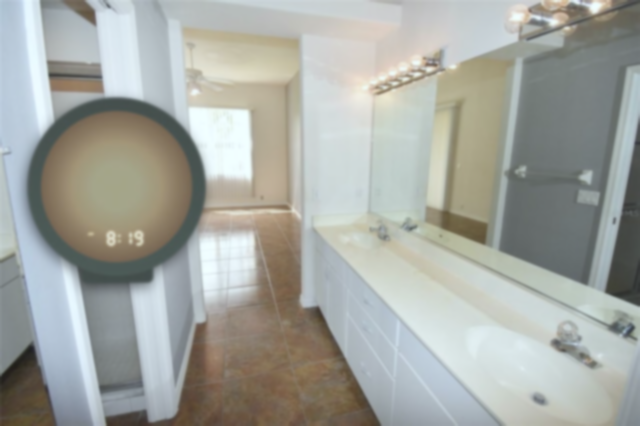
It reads h=8 m=19
